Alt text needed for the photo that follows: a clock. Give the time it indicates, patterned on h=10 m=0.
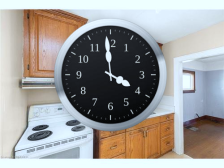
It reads h=3 m=59
